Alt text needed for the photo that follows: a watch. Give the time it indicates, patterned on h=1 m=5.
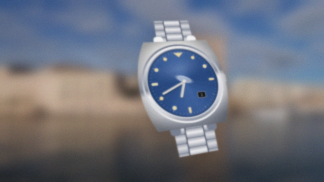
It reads h=6 m=41
